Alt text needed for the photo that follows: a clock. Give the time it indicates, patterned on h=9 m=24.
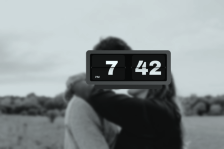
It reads h=7 m=42
